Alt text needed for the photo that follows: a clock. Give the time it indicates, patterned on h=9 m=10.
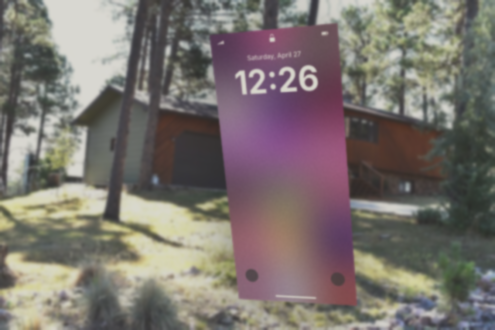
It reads h=12 m=26
